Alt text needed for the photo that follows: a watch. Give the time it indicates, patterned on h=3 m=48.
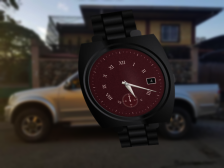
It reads h=5 m=19
